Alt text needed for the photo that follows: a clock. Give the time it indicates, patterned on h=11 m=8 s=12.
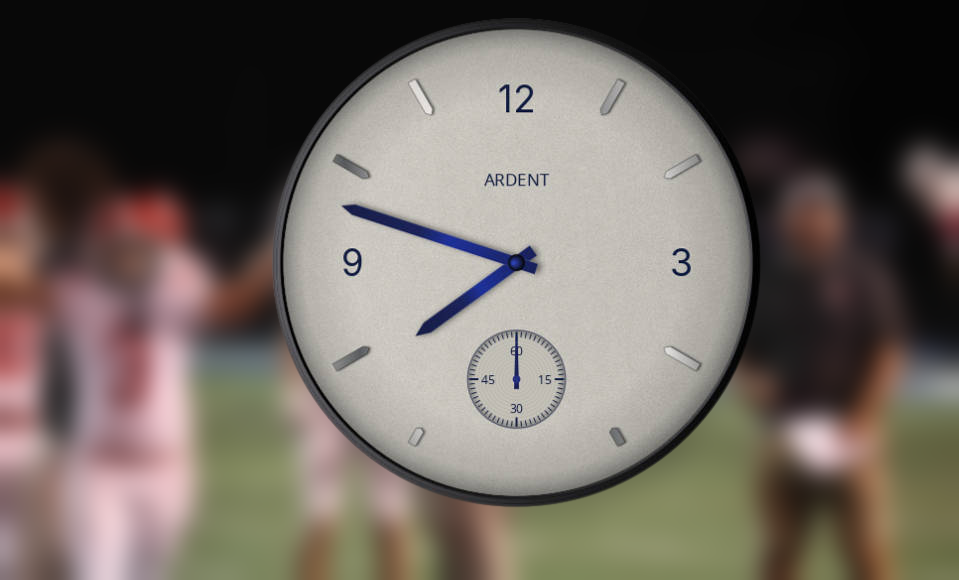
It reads h=7 m=48 s=0
